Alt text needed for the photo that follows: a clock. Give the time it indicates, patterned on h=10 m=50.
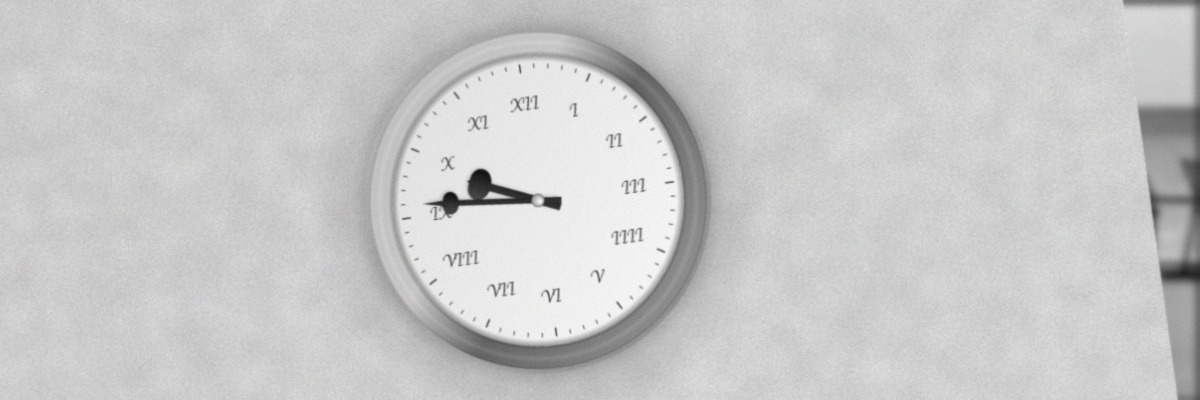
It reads h=9 m=46
